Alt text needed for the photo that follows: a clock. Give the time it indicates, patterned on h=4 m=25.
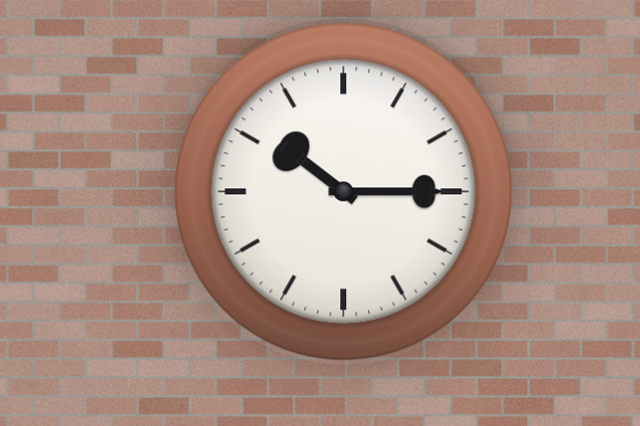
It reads h=10 m=15
